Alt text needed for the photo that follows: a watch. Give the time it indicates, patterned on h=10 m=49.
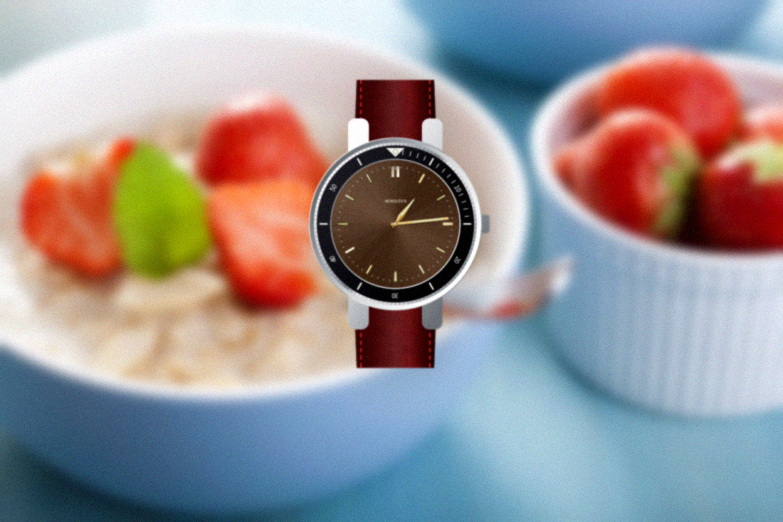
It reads h=1 m=14
